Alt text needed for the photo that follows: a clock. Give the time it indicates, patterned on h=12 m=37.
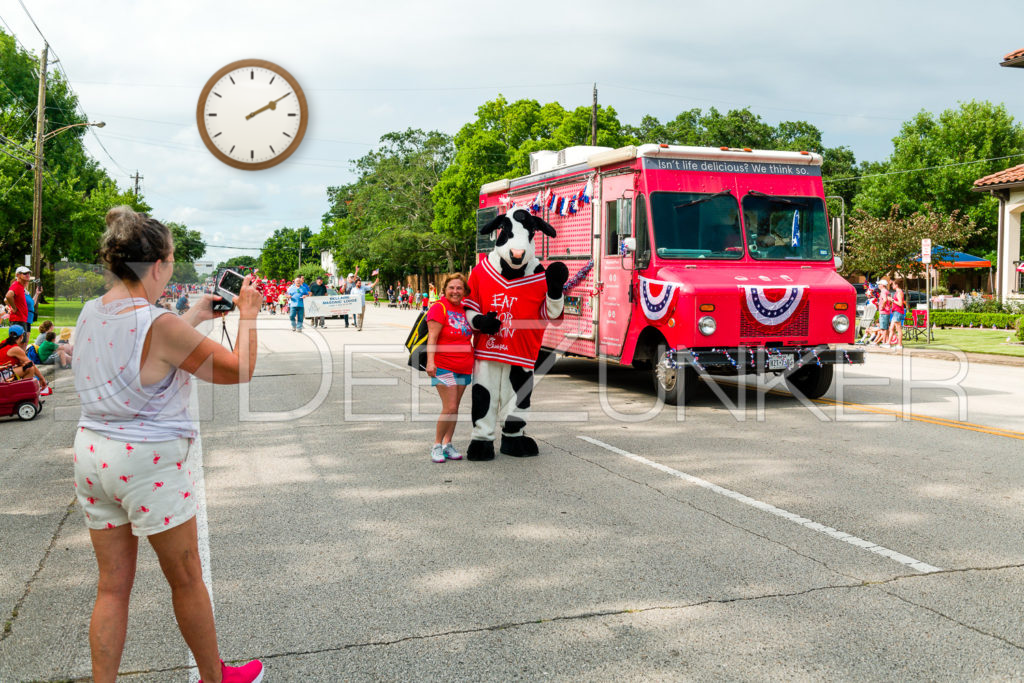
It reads h=2 m=10
